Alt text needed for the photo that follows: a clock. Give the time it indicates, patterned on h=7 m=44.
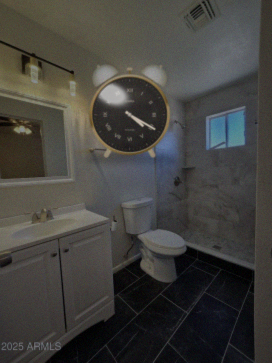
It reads h=4 m=20
